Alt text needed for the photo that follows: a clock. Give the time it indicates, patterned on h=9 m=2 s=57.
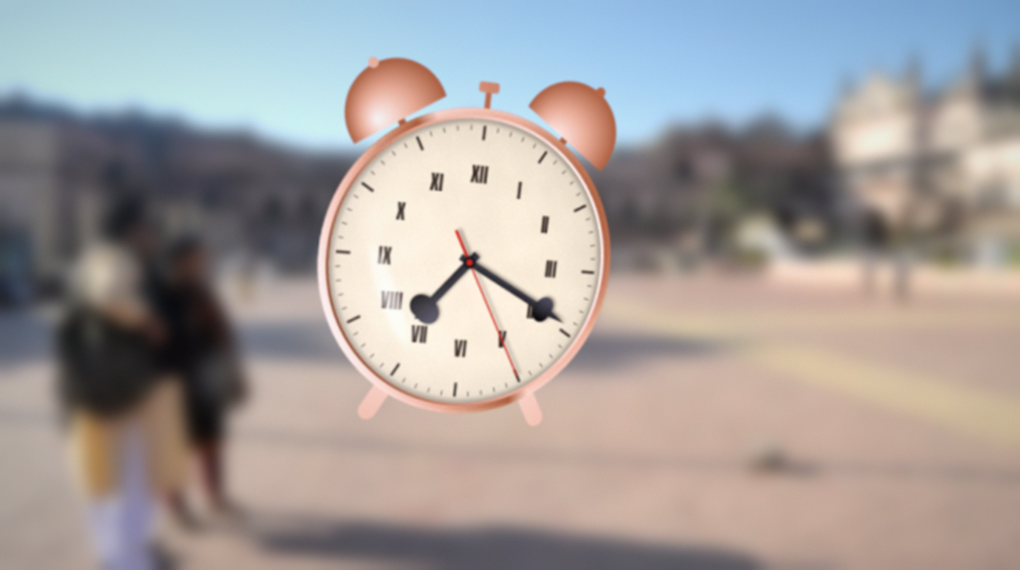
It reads h=7 m=19 s=25
